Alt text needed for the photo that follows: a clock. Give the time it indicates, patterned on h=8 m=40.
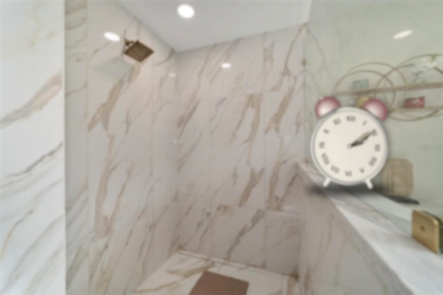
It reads h=2 m=9
